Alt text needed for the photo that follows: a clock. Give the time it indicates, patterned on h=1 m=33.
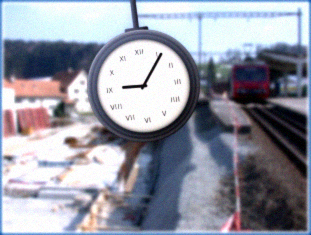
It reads h=9 m=6
